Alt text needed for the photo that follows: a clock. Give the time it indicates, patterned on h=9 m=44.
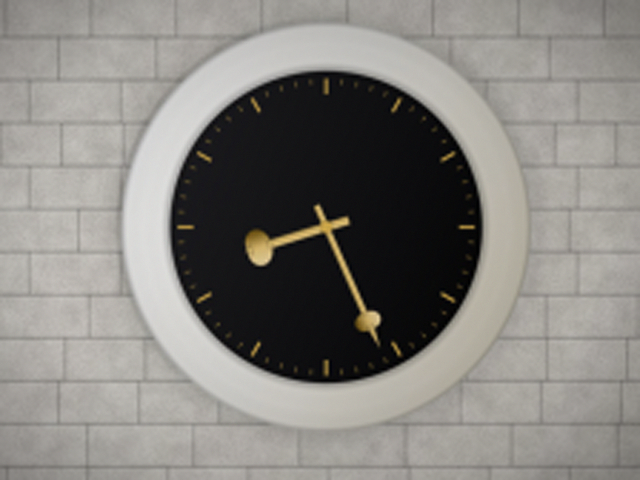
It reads h=8 m=26
